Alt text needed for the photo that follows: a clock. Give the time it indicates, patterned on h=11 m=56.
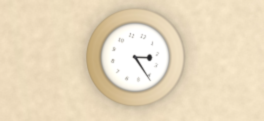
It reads h=2 m=21
